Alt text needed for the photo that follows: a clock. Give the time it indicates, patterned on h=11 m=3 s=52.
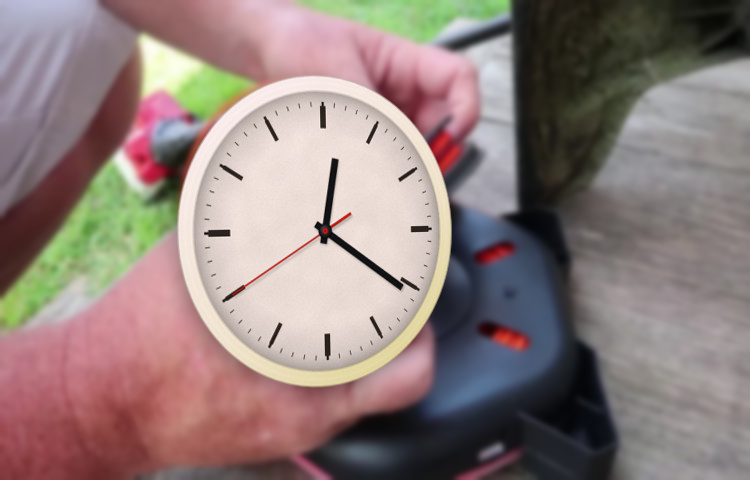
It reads h=12 m=20 s=40
